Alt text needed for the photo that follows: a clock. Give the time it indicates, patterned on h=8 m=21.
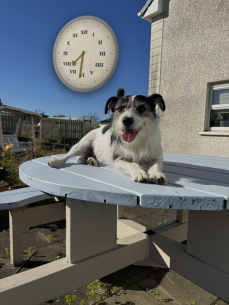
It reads h=7 m=31
